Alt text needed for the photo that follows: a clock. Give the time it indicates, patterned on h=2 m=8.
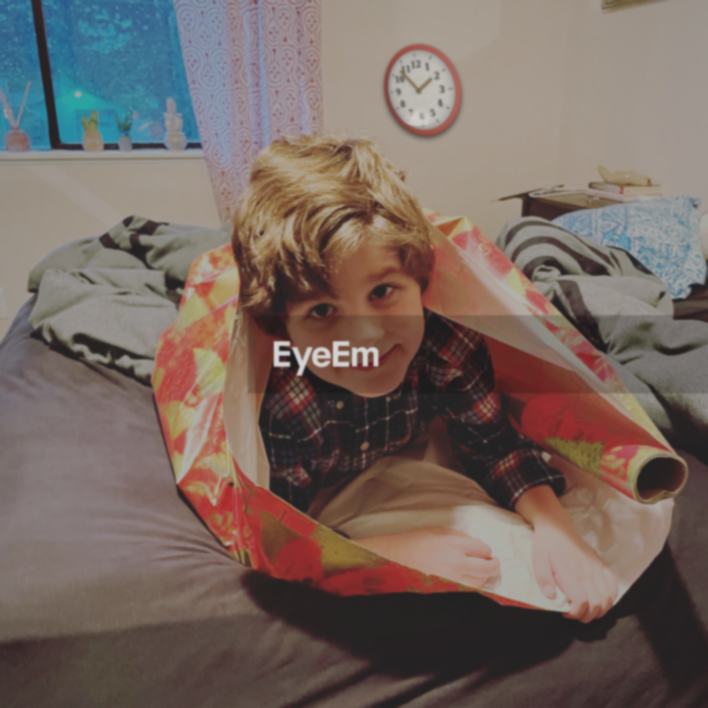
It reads h=1 m=53
